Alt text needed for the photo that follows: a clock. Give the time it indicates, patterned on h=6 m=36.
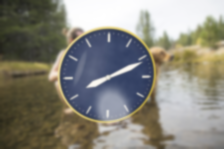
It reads h=8 m=11
